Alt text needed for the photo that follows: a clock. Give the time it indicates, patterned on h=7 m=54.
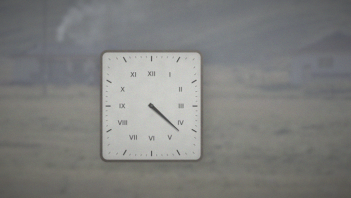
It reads h=4 m=22
